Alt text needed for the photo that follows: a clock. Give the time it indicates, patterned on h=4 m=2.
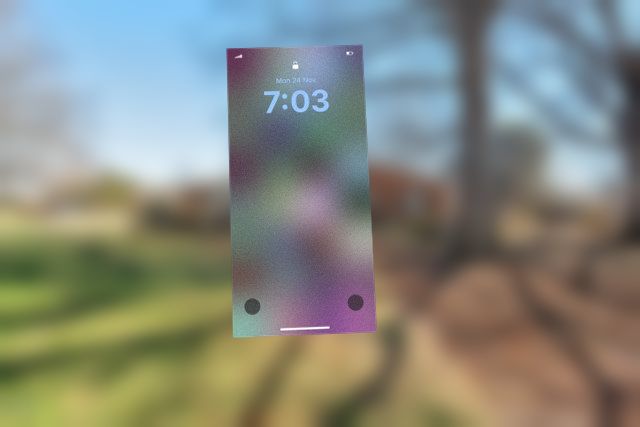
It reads h=7 m=3
